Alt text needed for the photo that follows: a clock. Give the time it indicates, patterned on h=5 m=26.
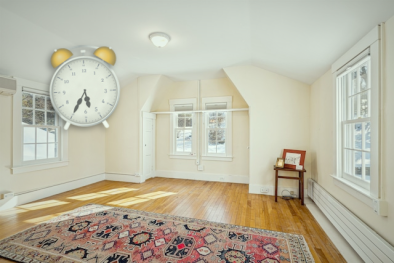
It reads h=5 m=35
